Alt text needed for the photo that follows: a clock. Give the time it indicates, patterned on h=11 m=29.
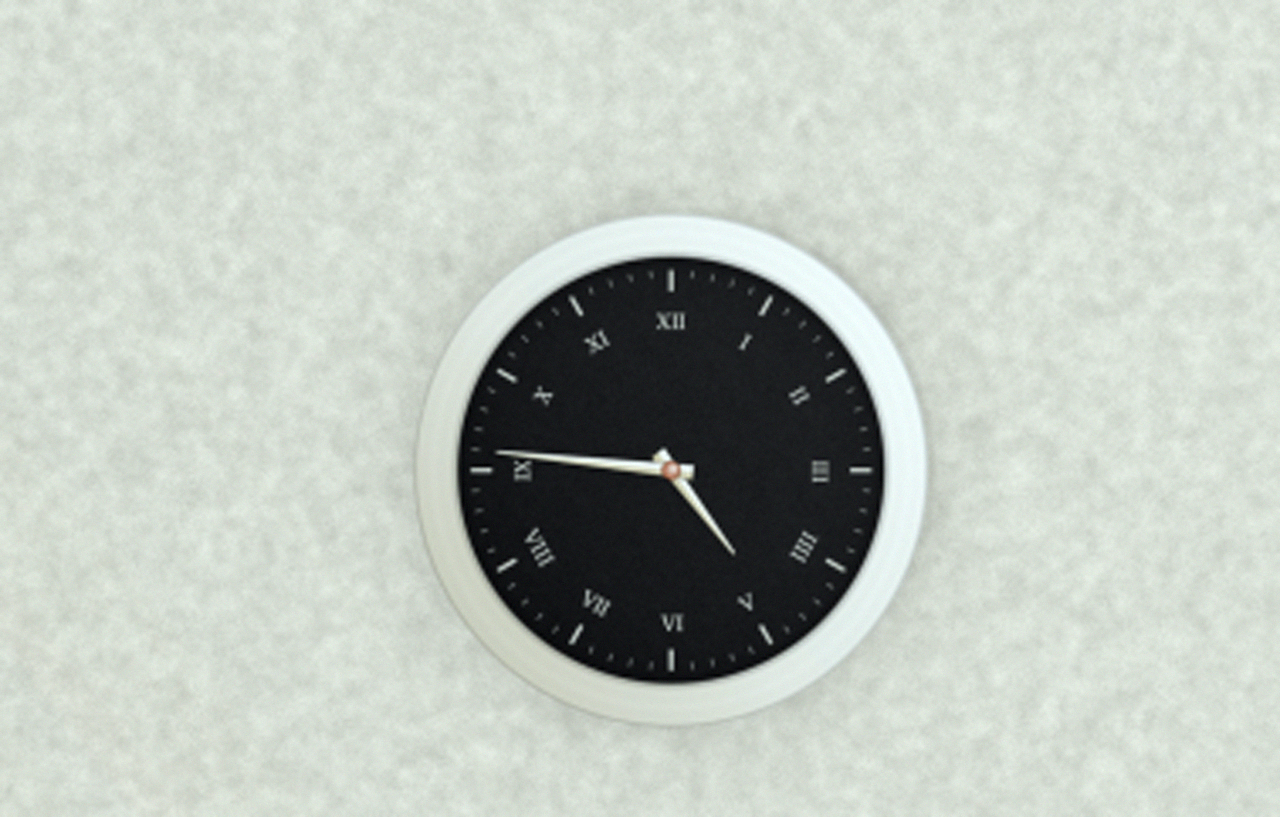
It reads h=4 m=46
